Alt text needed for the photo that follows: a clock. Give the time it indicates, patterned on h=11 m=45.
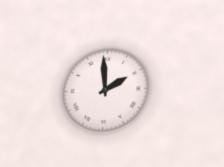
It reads h=1 m=59
